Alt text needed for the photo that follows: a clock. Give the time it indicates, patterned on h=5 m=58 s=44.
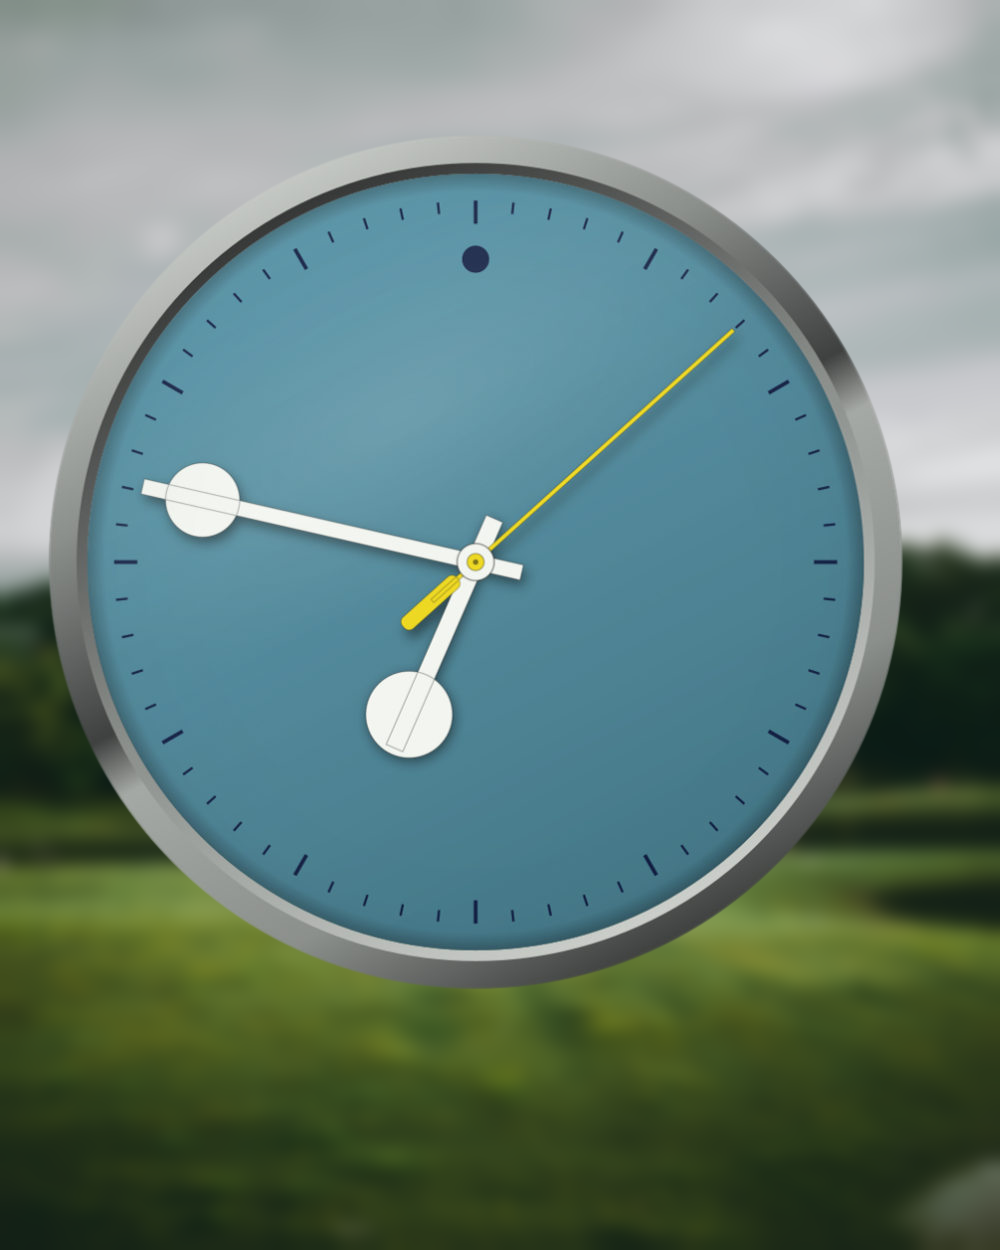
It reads h=6 m=47 s=8
